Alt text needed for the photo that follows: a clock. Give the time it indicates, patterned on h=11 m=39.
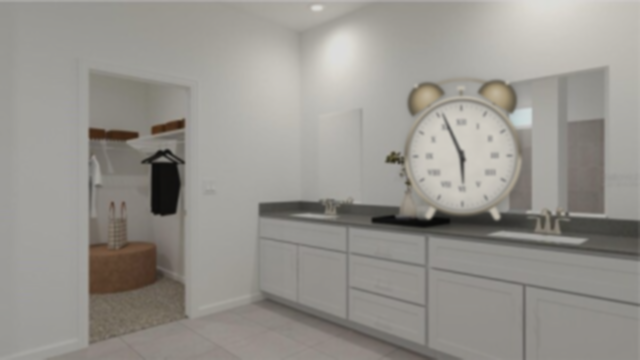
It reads h=5 m=56
